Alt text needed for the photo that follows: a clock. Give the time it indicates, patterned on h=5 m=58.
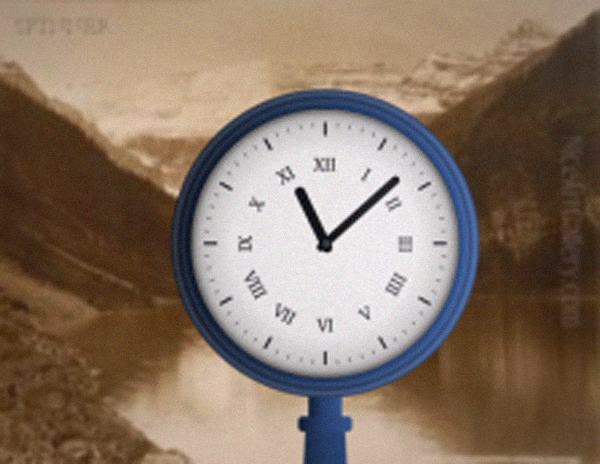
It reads h=11 m=8
